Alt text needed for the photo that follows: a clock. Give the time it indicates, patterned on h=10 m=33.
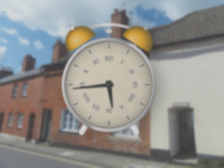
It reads h=5 m=44
